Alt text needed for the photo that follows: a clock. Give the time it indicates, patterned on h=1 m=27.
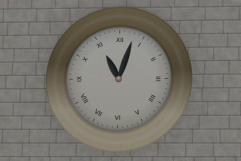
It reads h=11 m=3
